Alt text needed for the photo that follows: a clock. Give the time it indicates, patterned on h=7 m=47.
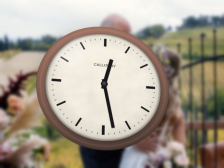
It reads h=12 m=28
